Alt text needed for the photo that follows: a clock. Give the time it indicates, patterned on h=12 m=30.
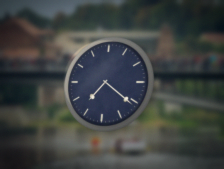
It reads h=7 m=21
